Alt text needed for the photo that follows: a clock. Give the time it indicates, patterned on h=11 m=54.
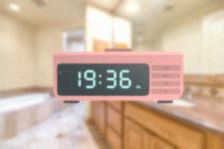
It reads h=19 m=36
